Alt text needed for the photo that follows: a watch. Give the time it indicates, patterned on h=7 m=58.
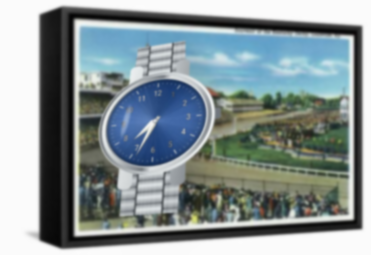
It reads h=7 m=34
